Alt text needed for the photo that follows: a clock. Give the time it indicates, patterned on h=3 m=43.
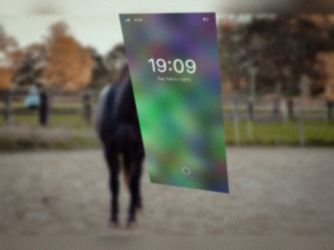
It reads h=19 m=9
